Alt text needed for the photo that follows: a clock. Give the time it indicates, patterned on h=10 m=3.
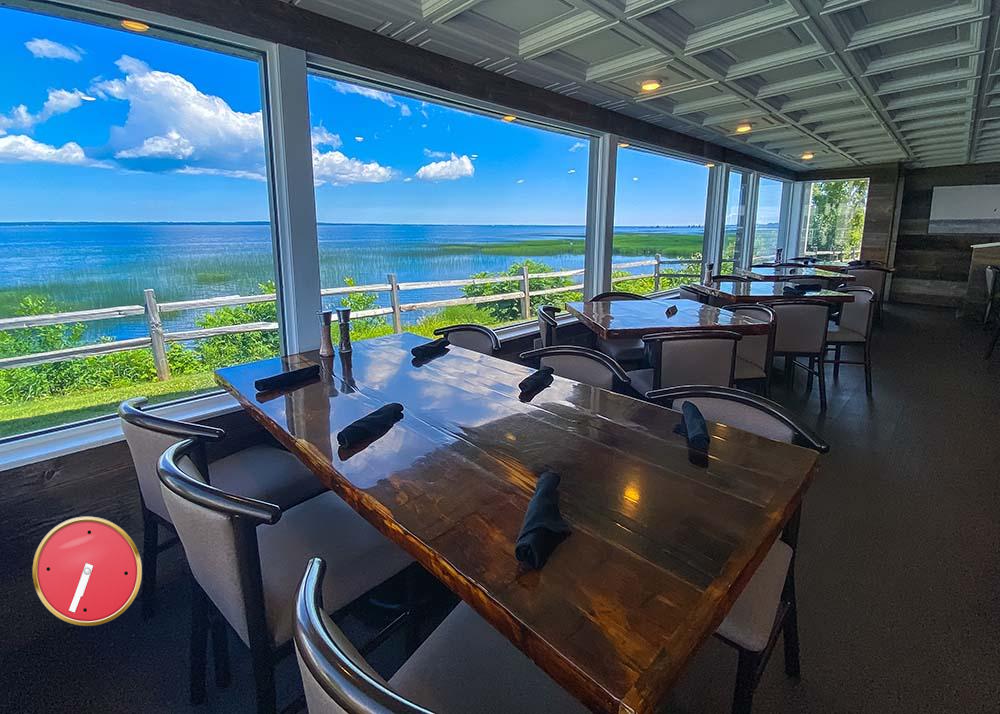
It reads h=6 m=33
